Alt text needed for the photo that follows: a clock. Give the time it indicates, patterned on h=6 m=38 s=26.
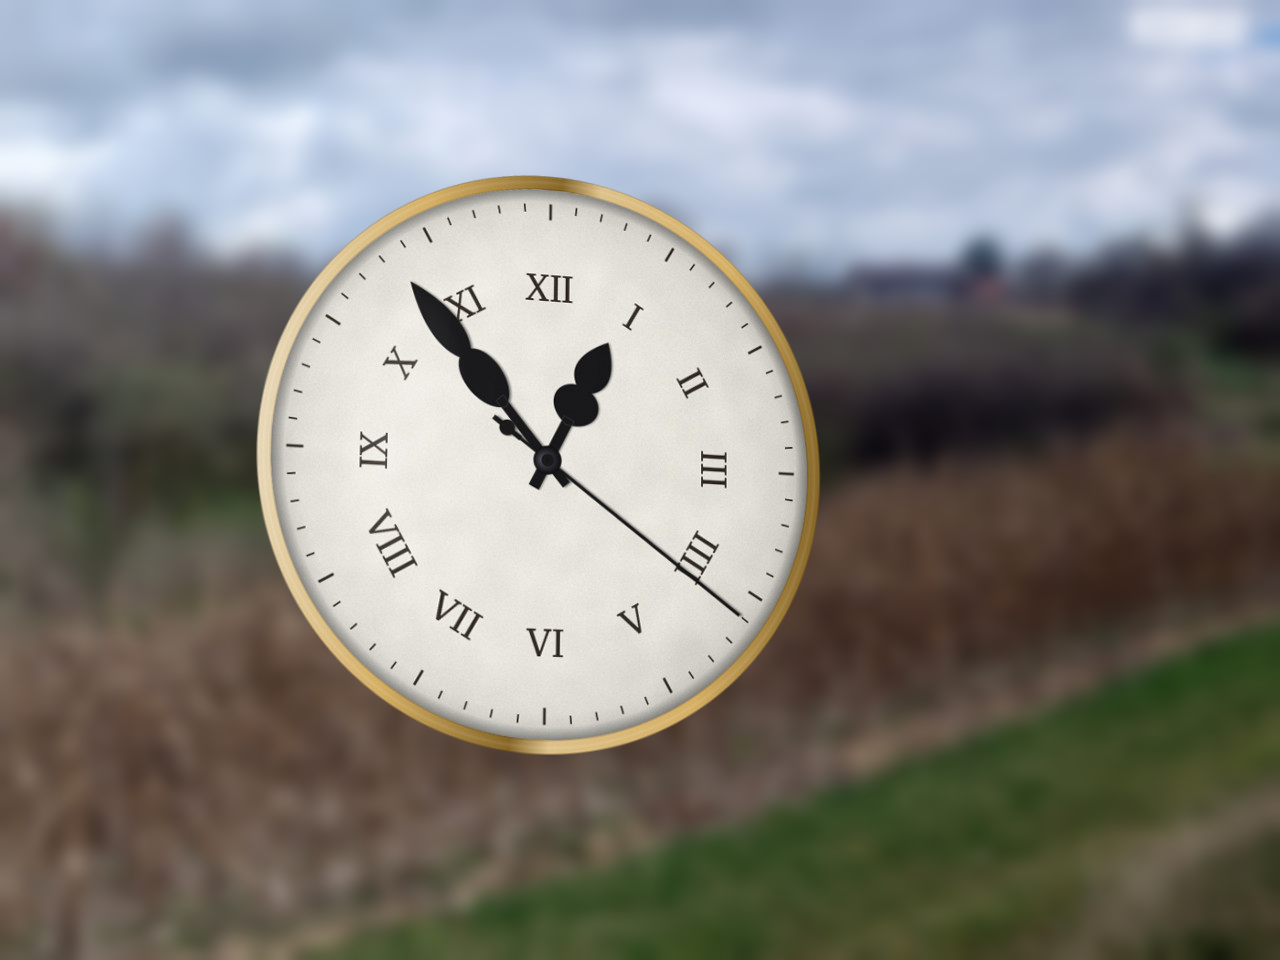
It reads h=12 m=53 s=21
